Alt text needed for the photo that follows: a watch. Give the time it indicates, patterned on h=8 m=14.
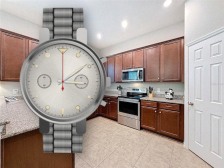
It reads h=3 m=9
